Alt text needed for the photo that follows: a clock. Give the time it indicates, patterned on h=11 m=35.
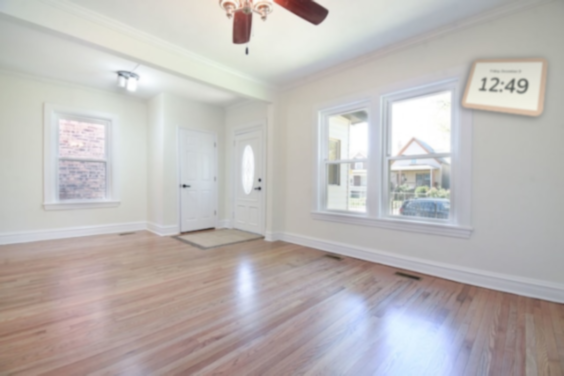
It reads h=12 m=49
